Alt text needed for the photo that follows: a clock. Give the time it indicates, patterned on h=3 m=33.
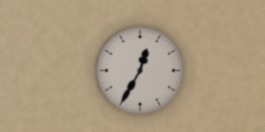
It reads h=12 m=35
